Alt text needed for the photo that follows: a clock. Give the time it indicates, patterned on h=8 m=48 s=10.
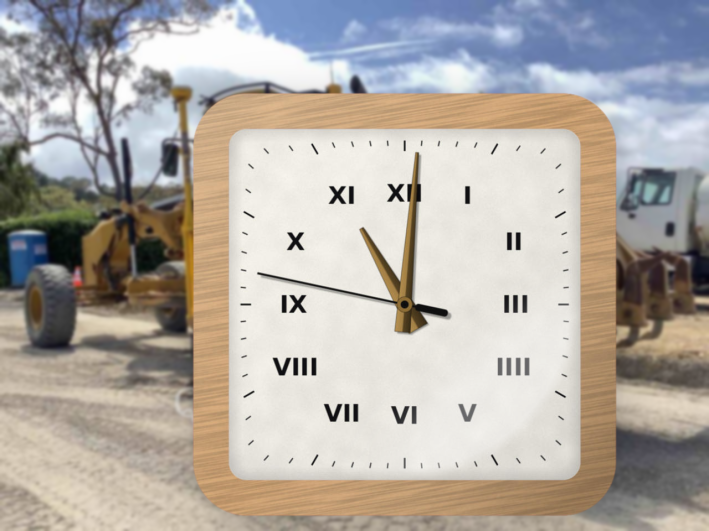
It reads h=11 m=0 s=47
